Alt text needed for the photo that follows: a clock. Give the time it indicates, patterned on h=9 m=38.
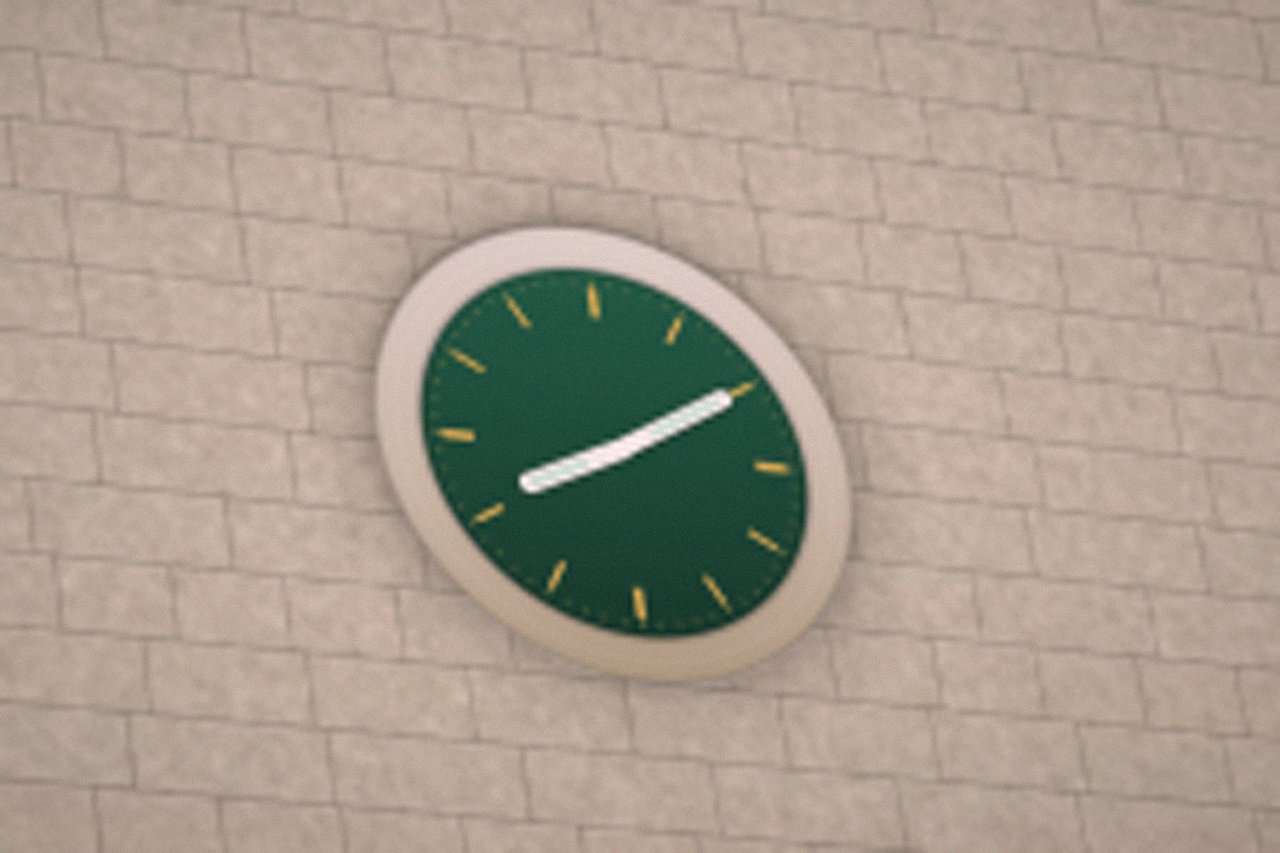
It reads h=8 m=10
